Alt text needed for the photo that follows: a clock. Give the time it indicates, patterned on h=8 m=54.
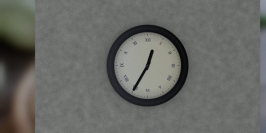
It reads h=12 m=35
